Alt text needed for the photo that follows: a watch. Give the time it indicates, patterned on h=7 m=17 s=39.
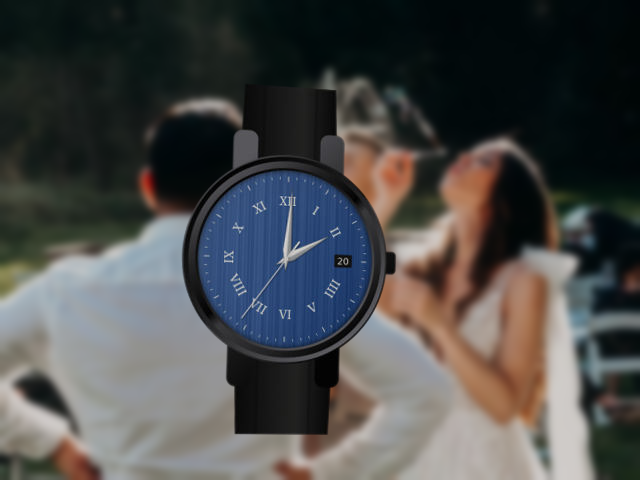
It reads h=2 m=0 s=36
